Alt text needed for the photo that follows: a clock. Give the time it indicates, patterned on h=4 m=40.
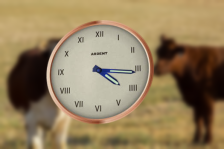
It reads h=4 m=16
